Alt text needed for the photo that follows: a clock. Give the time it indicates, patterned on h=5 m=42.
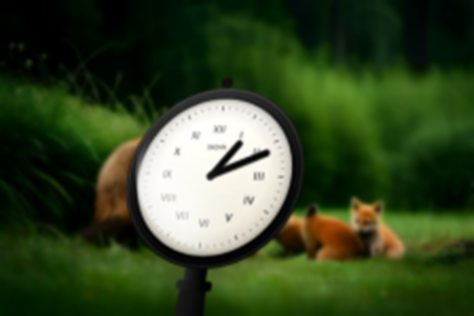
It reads h=1 m=11
